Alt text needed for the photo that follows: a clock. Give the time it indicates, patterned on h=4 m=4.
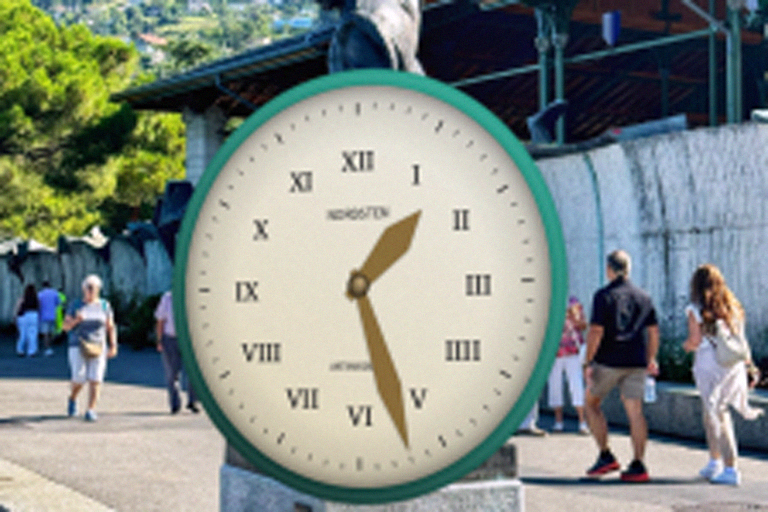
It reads h=1 m=27
